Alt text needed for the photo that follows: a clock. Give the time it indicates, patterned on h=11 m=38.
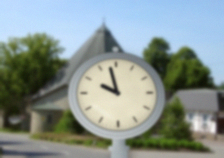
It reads h=9 m=58
